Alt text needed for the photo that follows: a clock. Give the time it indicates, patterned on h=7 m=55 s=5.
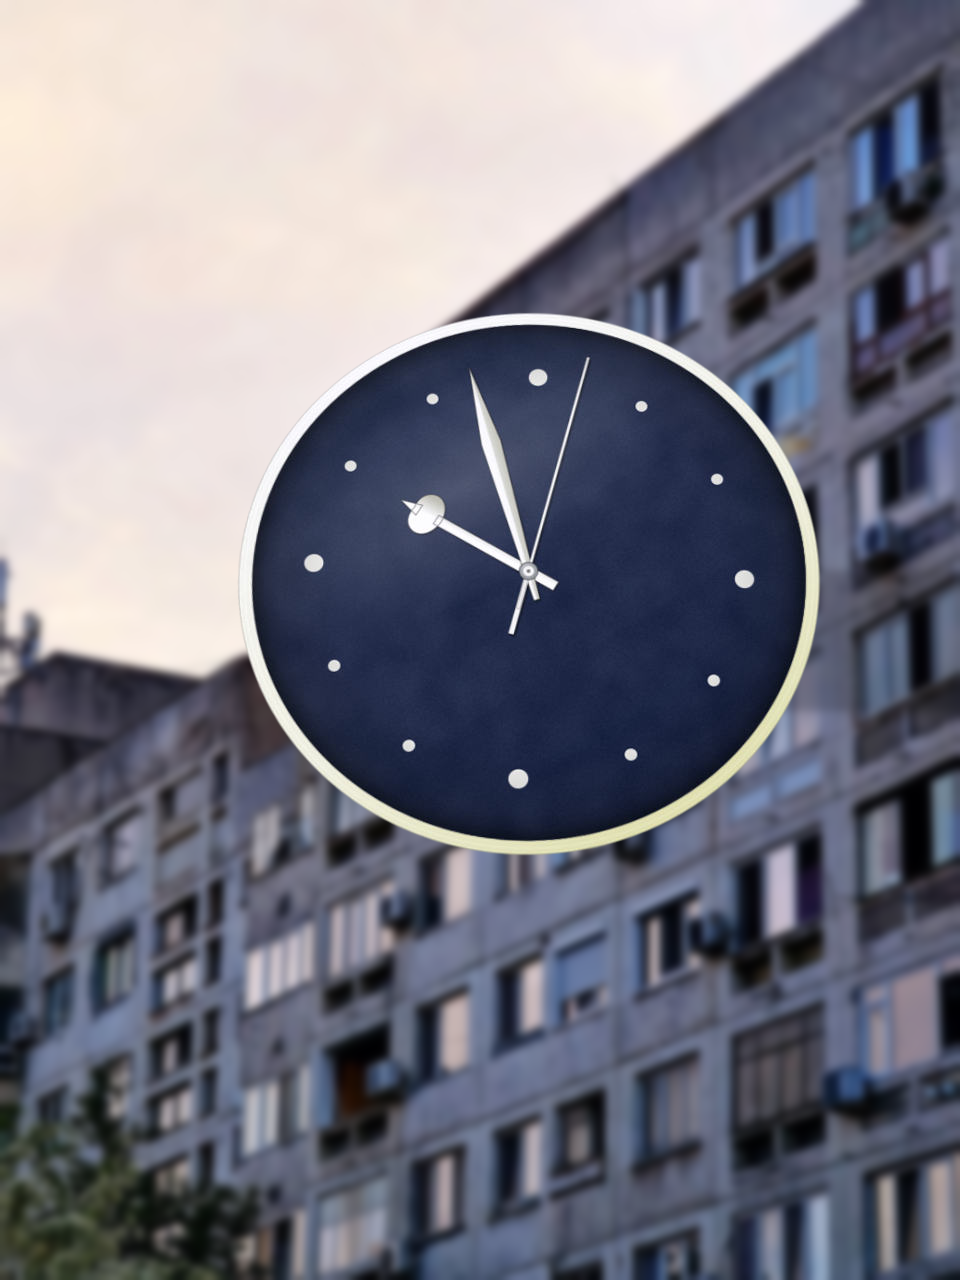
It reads h=9 m=57 s=2
